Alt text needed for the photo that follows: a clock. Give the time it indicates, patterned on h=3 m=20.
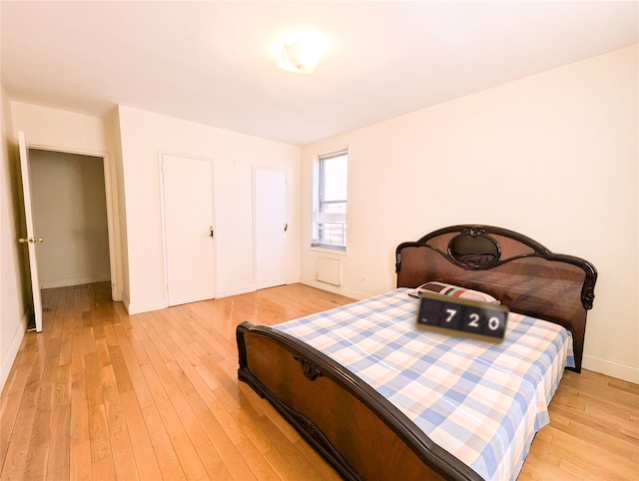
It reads h=7 m=20
